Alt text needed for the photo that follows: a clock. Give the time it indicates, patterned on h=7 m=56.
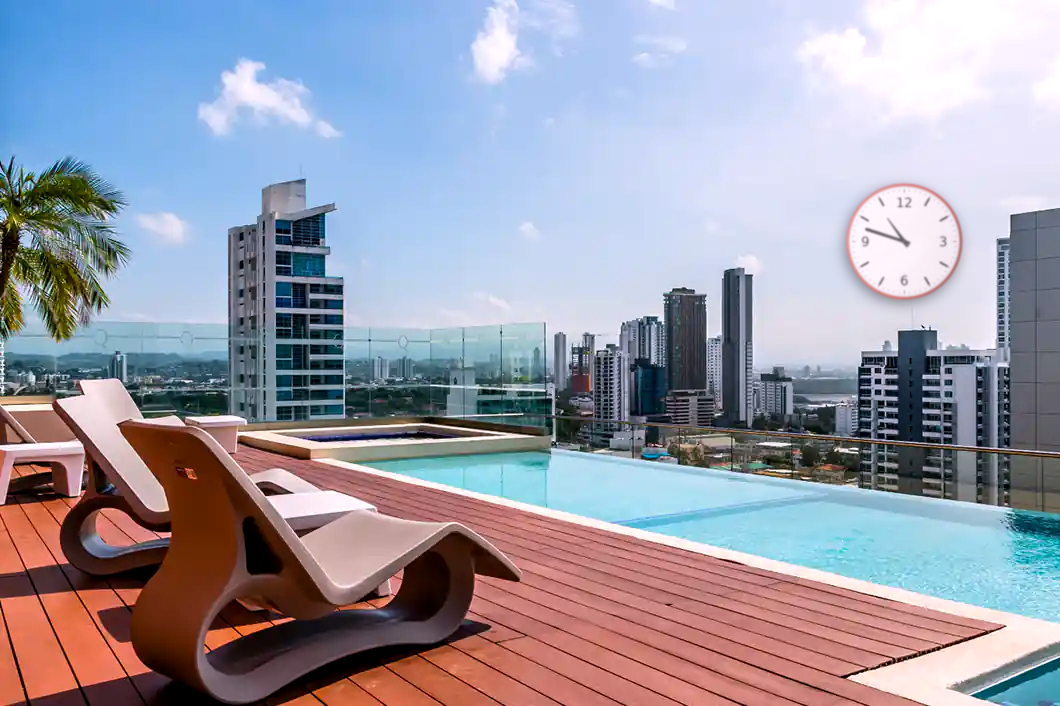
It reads h=10 m=48
